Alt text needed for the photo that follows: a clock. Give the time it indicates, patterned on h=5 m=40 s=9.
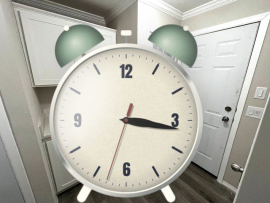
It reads h=3 m=16 s=33
